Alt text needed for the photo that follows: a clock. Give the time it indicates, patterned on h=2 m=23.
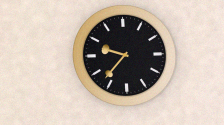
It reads h=9 m=37
